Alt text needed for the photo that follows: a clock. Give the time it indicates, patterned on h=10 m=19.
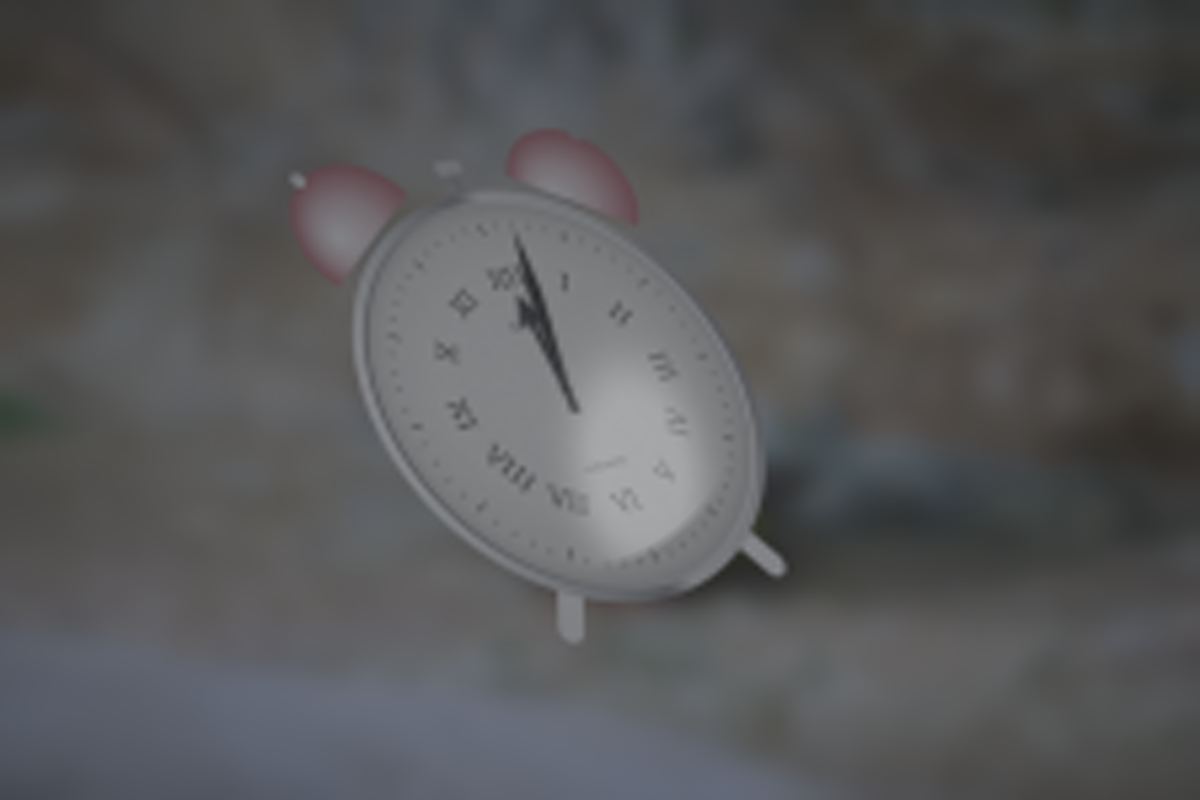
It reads h=12 m=2
